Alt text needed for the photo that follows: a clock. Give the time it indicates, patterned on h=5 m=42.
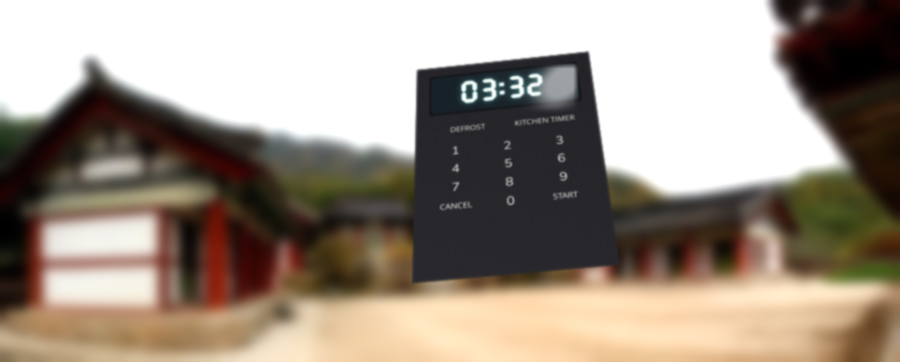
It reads h=3 m=32
